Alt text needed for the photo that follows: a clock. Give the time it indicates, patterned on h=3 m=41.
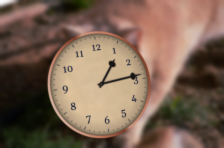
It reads h=1 m=14
